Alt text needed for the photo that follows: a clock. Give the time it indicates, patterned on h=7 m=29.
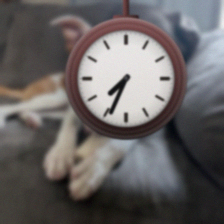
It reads h=7 m=34
